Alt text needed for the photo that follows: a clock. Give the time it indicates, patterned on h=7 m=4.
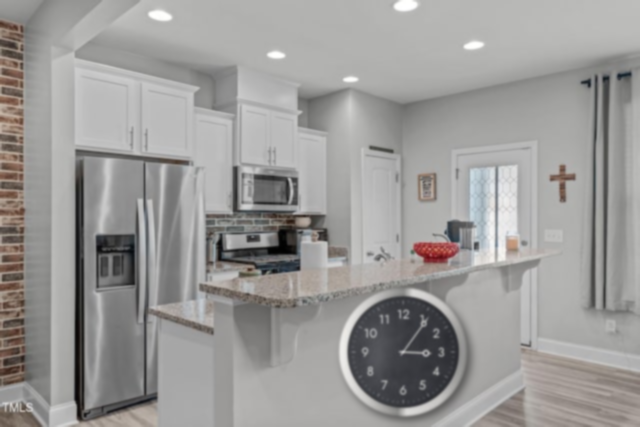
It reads h=3 m=6
